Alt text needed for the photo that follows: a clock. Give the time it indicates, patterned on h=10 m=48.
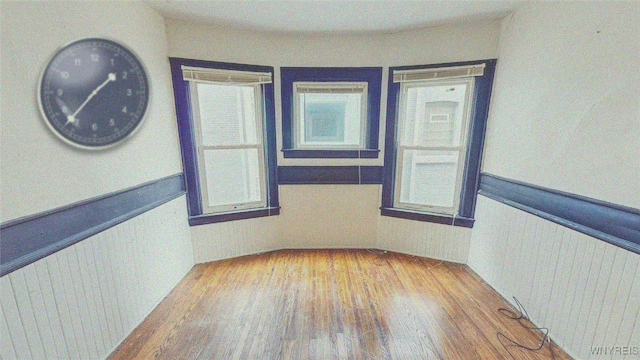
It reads h=1 m=37
